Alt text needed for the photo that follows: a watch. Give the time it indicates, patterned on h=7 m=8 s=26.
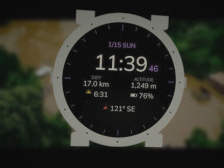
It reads h=11 m=39 s=46
